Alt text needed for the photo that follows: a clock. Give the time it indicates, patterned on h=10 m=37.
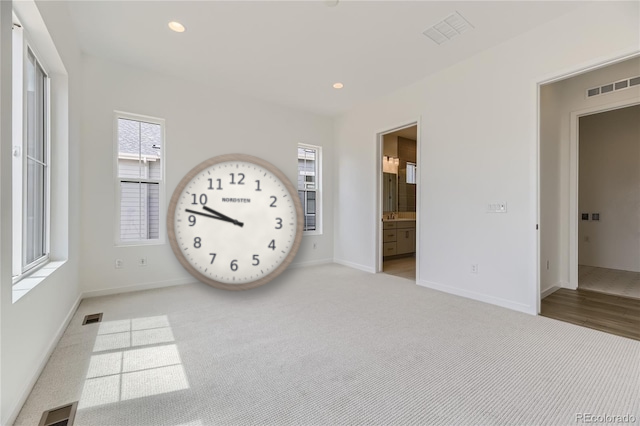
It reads h=9 m=47
